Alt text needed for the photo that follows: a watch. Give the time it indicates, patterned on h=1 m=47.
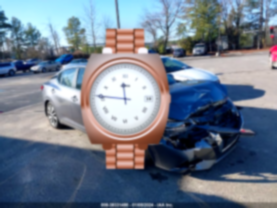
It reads h=11 m=46
